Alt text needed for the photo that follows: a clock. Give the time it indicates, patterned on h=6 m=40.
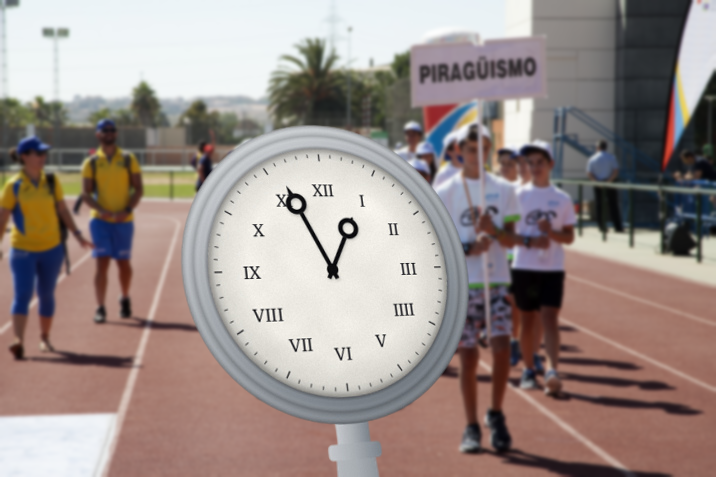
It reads h=12 m=56
